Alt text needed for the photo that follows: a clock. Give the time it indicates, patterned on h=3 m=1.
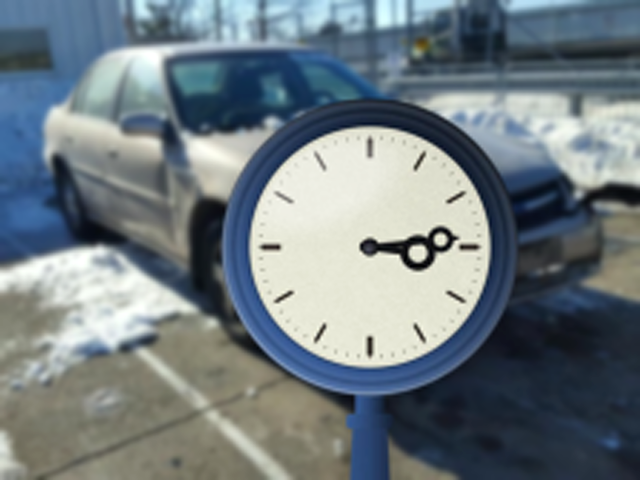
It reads h=3 m=14
